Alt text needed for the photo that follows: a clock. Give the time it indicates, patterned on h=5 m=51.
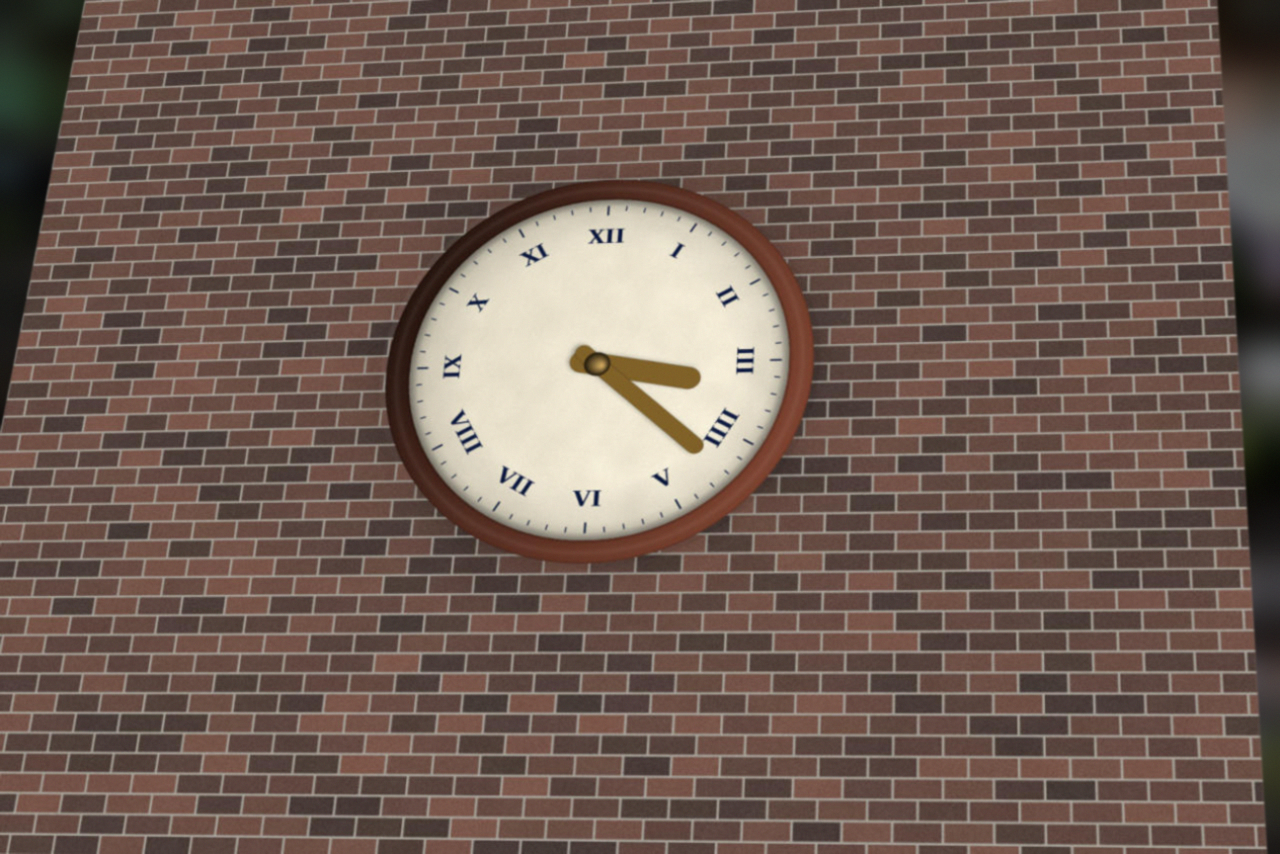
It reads h=3 m=22
